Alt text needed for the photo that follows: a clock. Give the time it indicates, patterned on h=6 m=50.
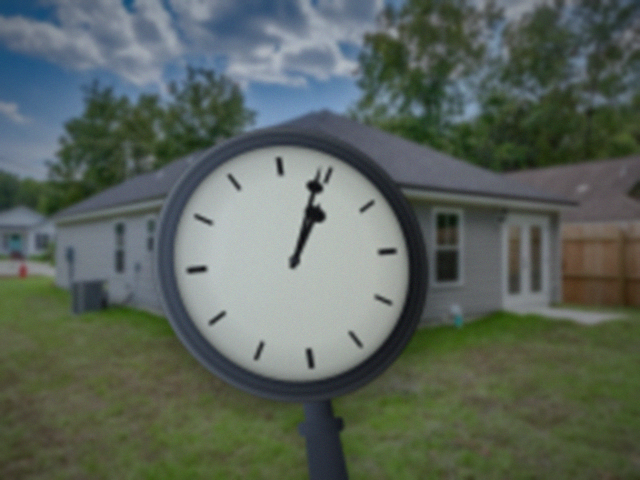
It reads h=1 m=4
